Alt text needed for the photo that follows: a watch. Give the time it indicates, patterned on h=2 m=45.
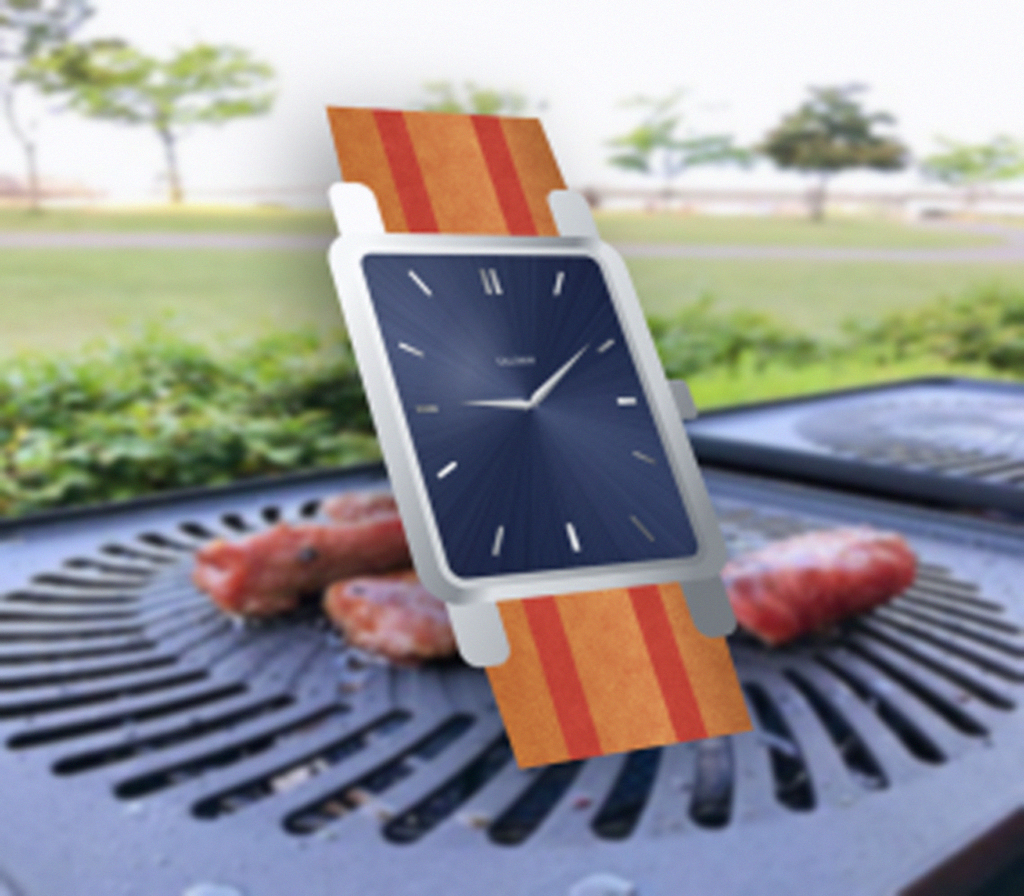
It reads h=9 m=9
